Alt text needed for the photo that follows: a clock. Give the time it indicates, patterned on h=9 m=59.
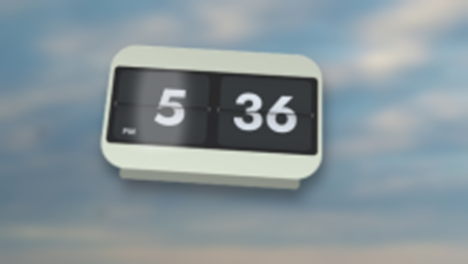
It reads h=5 m=36
